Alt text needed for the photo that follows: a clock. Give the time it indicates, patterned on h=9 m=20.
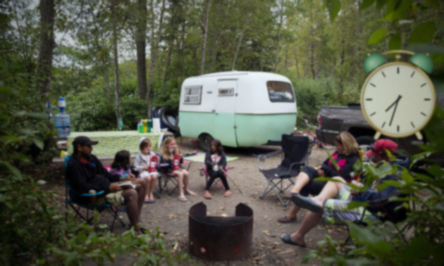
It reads h=7 m=33
